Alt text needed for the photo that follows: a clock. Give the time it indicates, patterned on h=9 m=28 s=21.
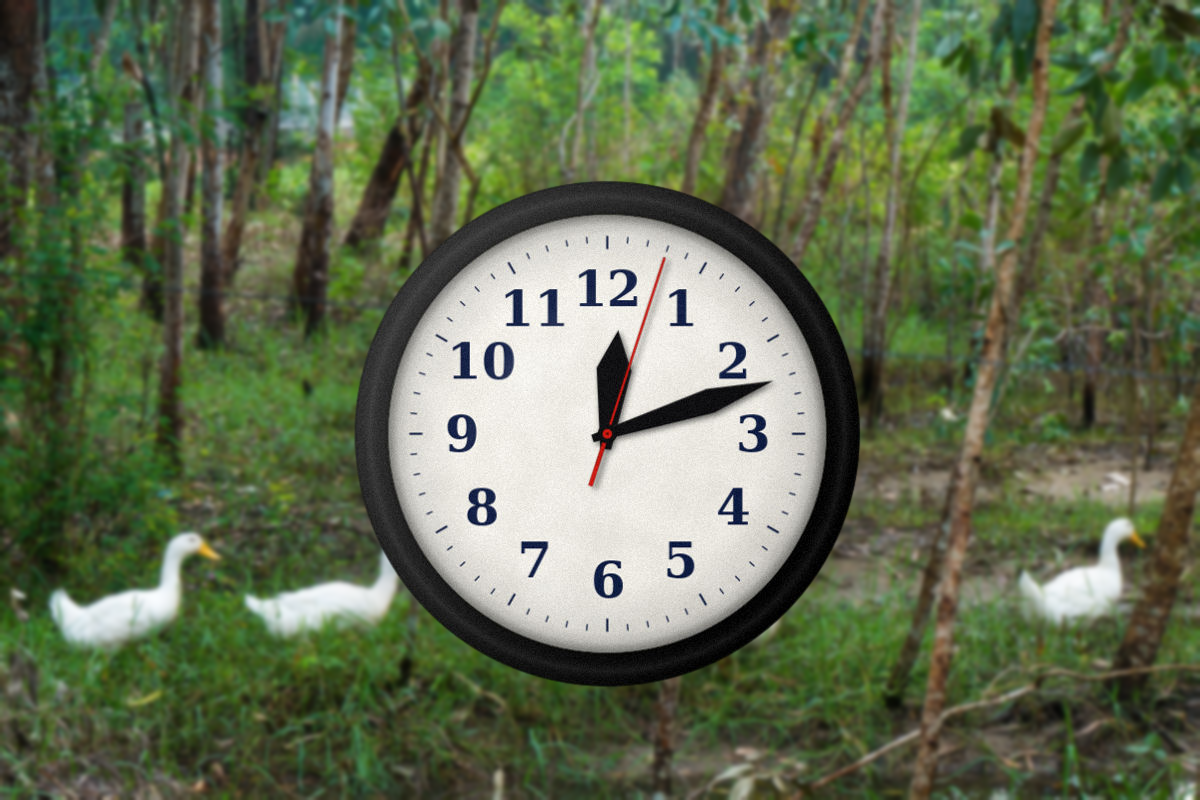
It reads h=12 m=12 s=3
